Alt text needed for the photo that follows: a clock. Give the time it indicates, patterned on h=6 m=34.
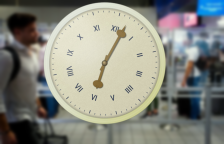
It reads h=6 m=2
